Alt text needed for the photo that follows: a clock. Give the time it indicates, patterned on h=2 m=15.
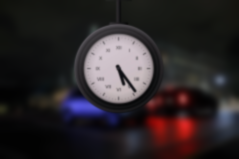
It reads h=5 m=24
